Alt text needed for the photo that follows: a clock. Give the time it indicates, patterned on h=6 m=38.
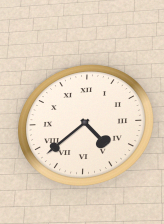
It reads h=4 m=38
